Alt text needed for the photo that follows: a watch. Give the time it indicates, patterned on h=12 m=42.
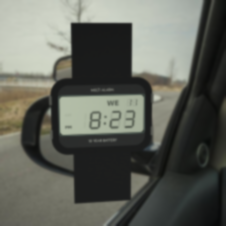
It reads h=8 m=23
